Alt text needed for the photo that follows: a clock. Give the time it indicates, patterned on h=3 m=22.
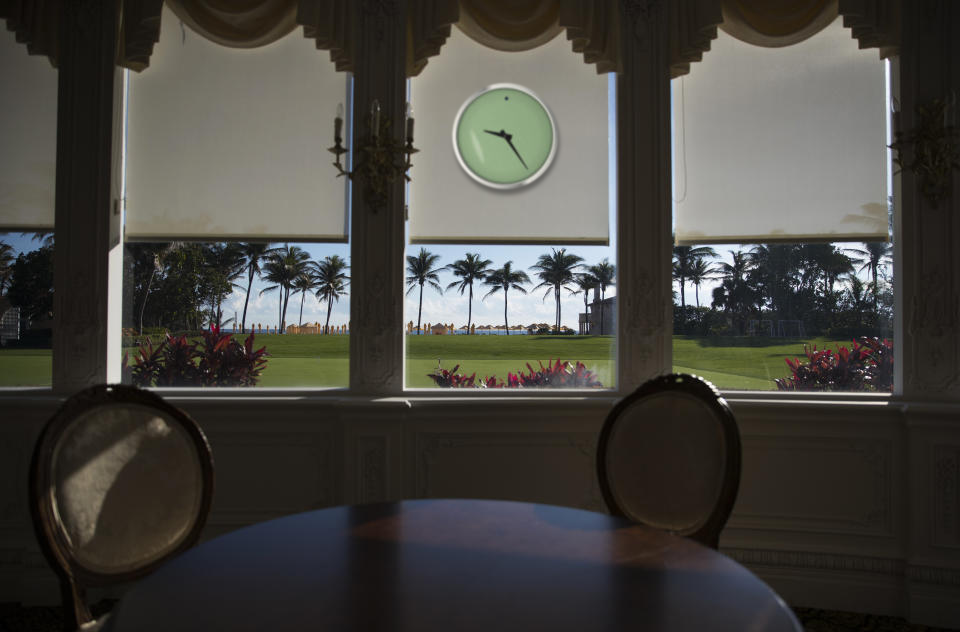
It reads h=9 m=24
